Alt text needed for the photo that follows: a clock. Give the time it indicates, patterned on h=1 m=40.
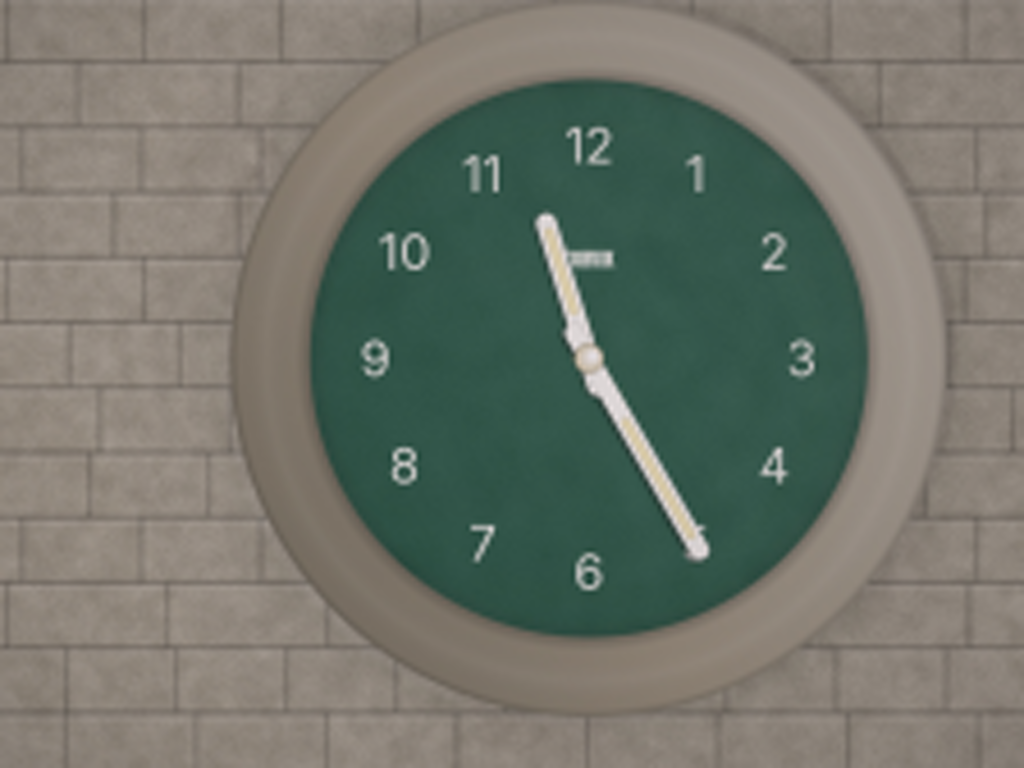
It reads h=11 m=25
